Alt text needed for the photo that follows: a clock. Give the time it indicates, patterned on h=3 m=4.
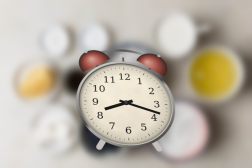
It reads h=8 m=18
